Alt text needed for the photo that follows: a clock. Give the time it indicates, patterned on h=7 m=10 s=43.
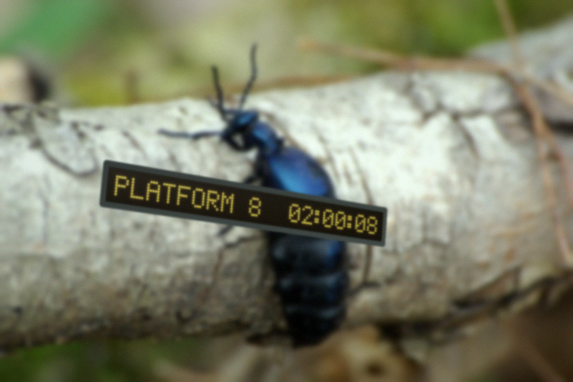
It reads h=2 m=0 s=8
